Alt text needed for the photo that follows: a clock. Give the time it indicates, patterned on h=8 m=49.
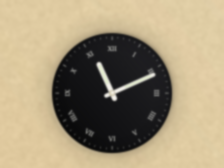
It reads h=11 m=11
